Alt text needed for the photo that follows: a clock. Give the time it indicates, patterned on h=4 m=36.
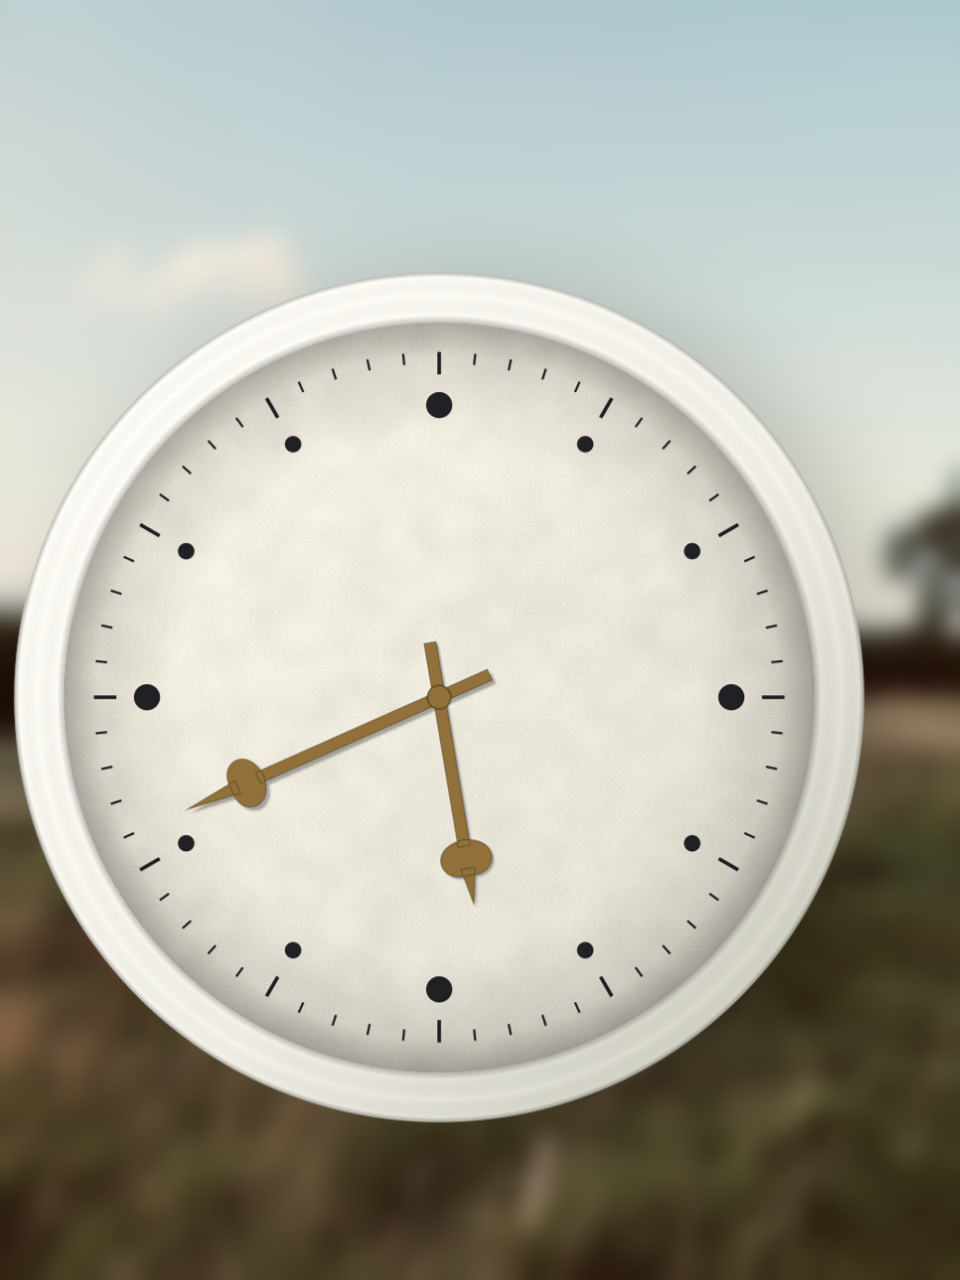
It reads h=5 m=41
